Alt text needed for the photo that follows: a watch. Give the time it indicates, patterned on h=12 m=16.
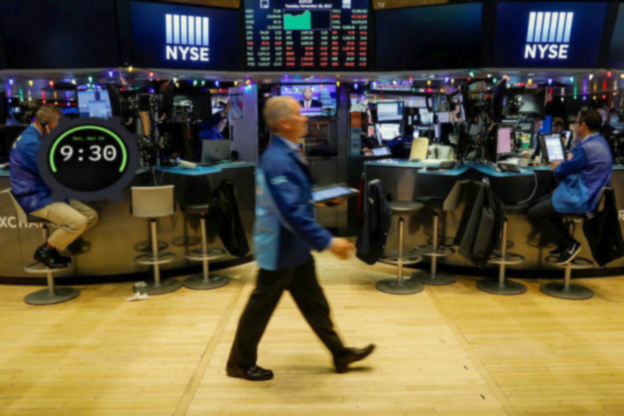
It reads h=9 m=30
